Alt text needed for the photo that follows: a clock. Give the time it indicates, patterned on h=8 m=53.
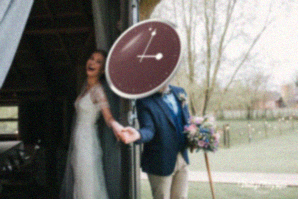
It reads h=3 m=2
